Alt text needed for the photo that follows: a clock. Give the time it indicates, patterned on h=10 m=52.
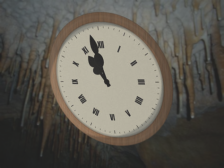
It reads h=10 m=58
